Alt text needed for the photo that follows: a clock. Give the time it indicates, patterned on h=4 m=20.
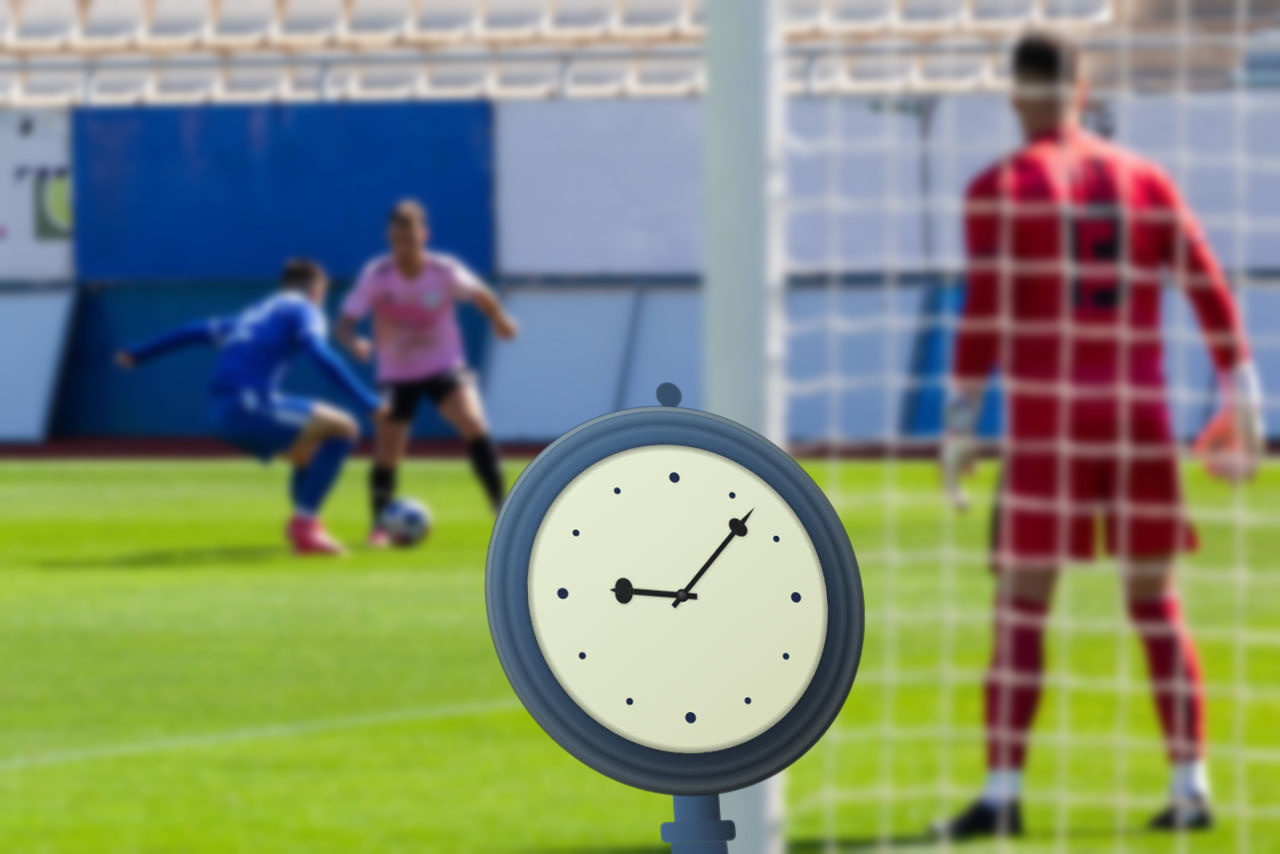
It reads h=9 m=7
